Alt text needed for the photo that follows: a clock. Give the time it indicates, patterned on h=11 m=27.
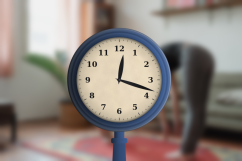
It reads h=12 m=18
